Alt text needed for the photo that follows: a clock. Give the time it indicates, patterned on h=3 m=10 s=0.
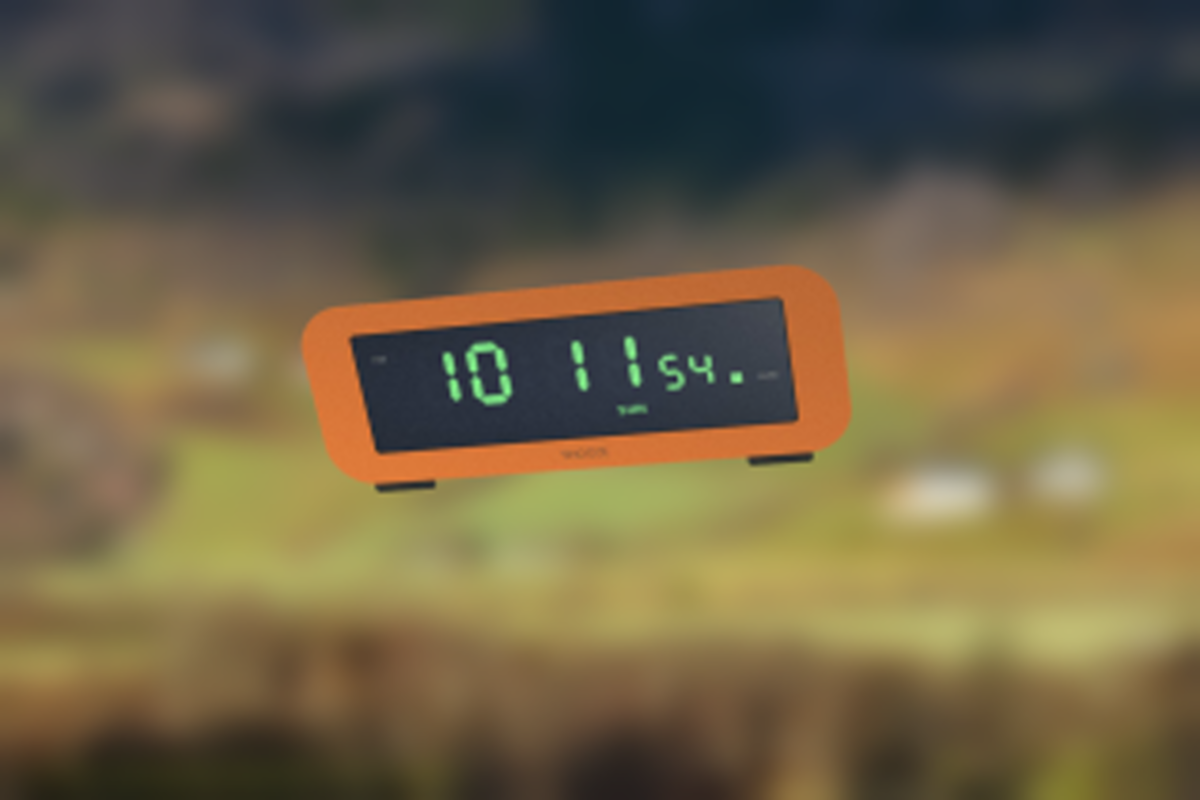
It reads h=10 m=11 s=54
